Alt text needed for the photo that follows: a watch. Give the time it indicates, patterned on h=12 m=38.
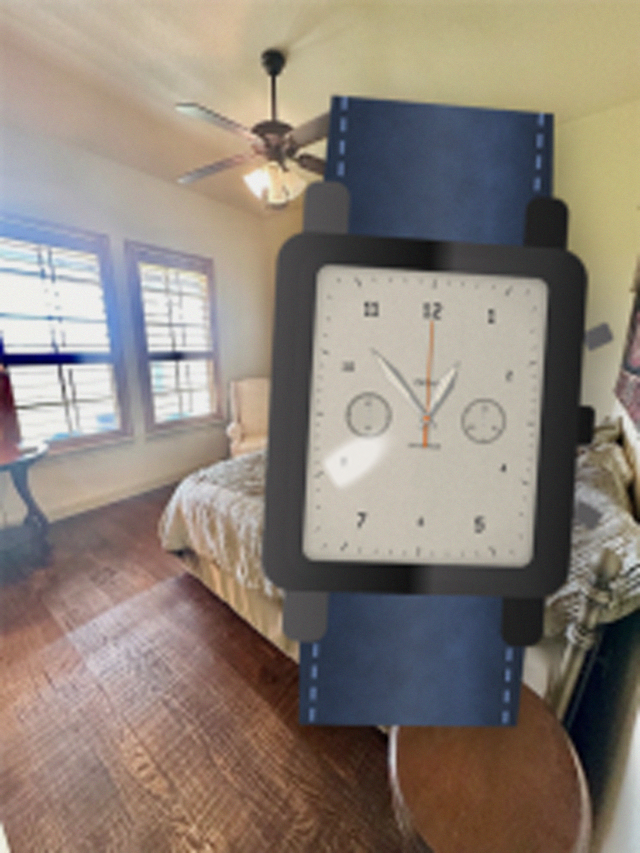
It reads h=12 m=53
